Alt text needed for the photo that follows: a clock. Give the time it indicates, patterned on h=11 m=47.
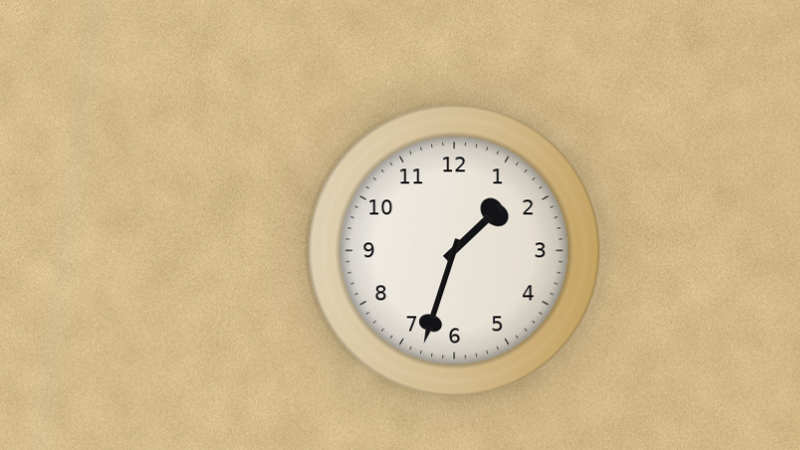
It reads h=1 m=33
